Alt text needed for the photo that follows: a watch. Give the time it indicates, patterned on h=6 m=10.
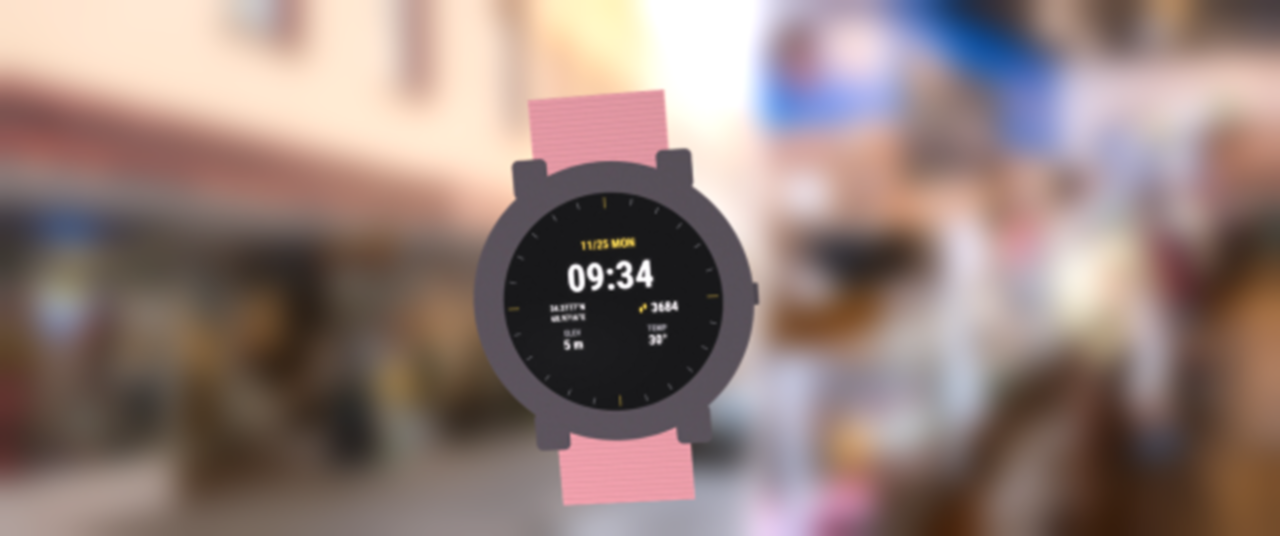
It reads h=9 m=34
